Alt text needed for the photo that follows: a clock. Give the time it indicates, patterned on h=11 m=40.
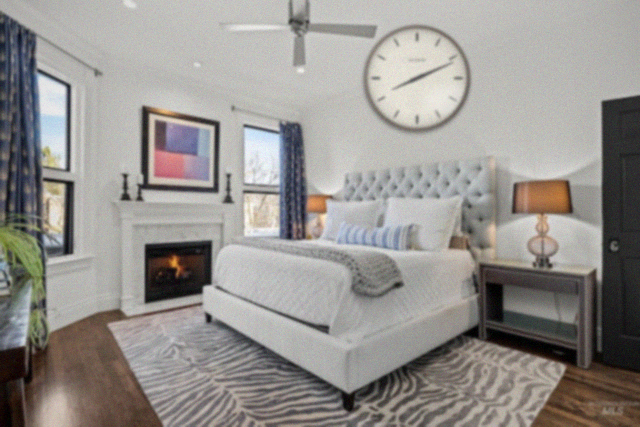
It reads h=8 m=11
